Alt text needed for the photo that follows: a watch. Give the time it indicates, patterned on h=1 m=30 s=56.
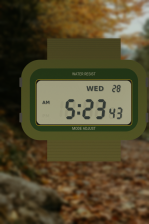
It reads h=5 m=23 s=43
